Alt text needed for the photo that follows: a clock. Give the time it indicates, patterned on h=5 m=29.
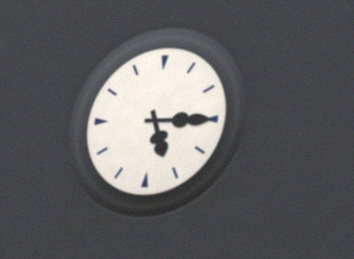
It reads h=5 m=15
